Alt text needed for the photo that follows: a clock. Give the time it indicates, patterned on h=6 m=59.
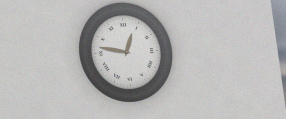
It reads h=12 m=47
